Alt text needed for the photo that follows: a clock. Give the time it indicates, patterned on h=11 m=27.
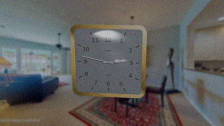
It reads h=2 m=47
